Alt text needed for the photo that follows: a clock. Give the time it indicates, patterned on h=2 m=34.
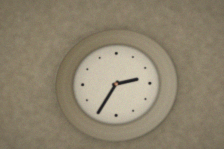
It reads h=2 m=35
